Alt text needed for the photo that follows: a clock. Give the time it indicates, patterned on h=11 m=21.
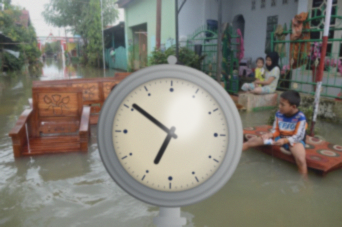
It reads h=6 m=51
